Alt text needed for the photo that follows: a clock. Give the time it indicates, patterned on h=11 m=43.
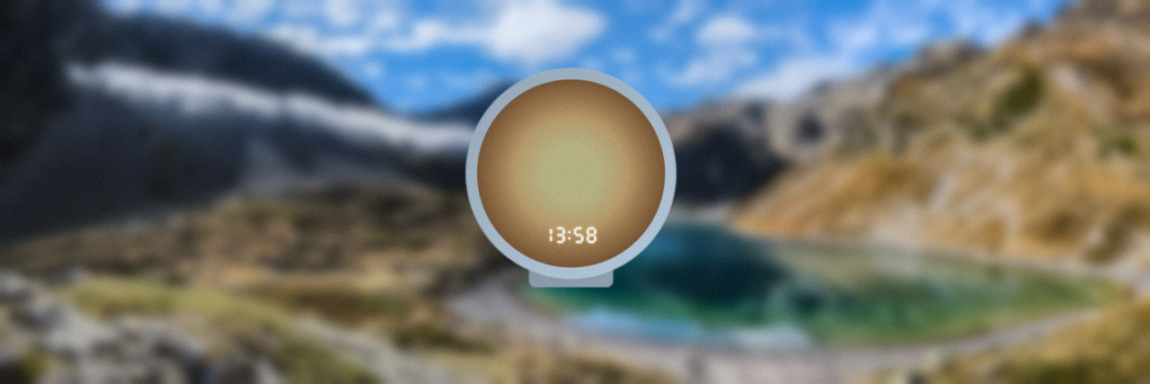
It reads h=13 m=58
